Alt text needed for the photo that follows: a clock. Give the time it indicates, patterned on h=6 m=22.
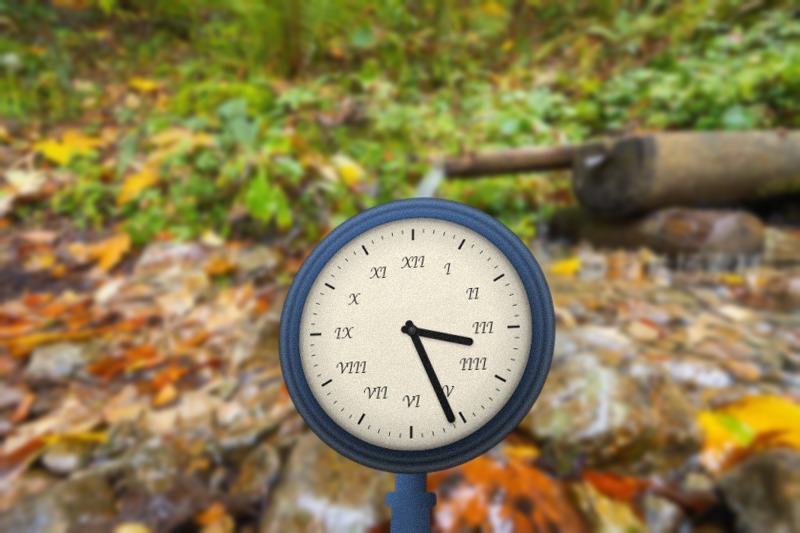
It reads h=3 m=26
